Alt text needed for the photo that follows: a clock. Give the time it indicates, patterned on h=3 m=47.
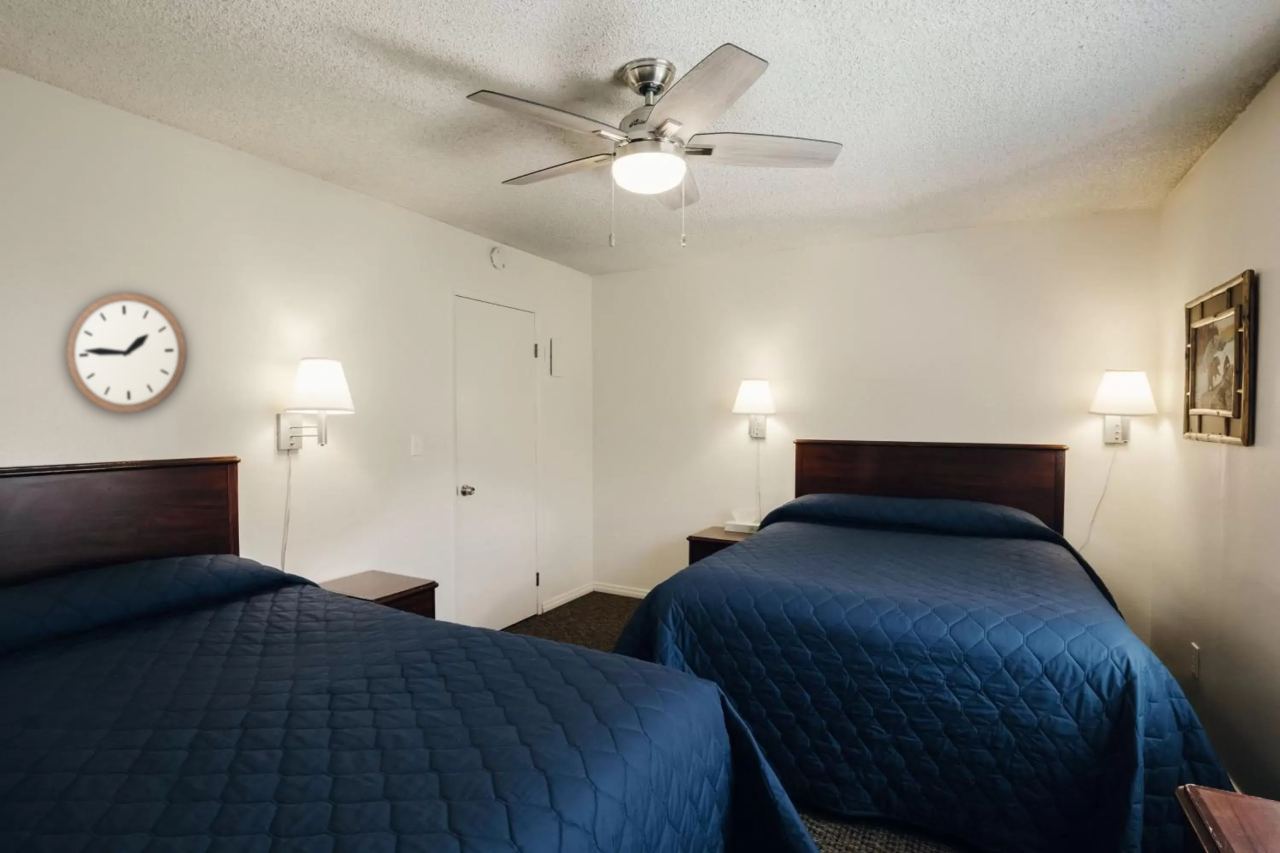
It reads h=1 m=46
